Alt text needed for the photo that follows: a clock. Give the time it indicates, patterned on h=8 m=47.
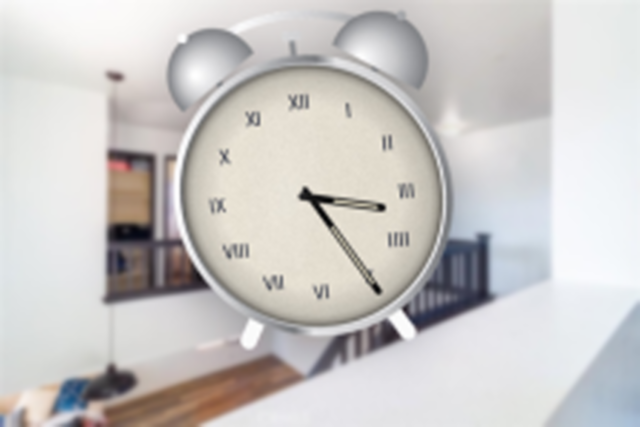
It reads h=3 m=25
